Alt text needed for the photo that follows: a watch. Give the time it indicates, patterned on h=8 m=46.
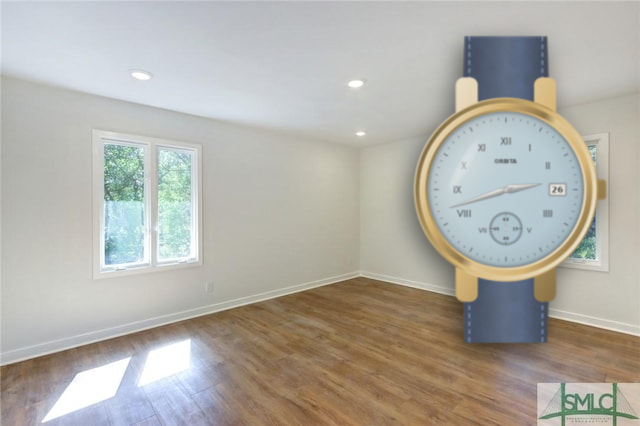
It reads h=2 m=42
